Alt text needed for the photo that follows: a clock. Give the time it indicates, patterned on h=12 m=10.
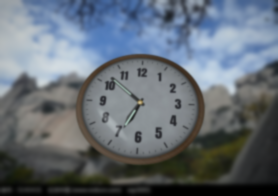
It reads h=6 m=52
